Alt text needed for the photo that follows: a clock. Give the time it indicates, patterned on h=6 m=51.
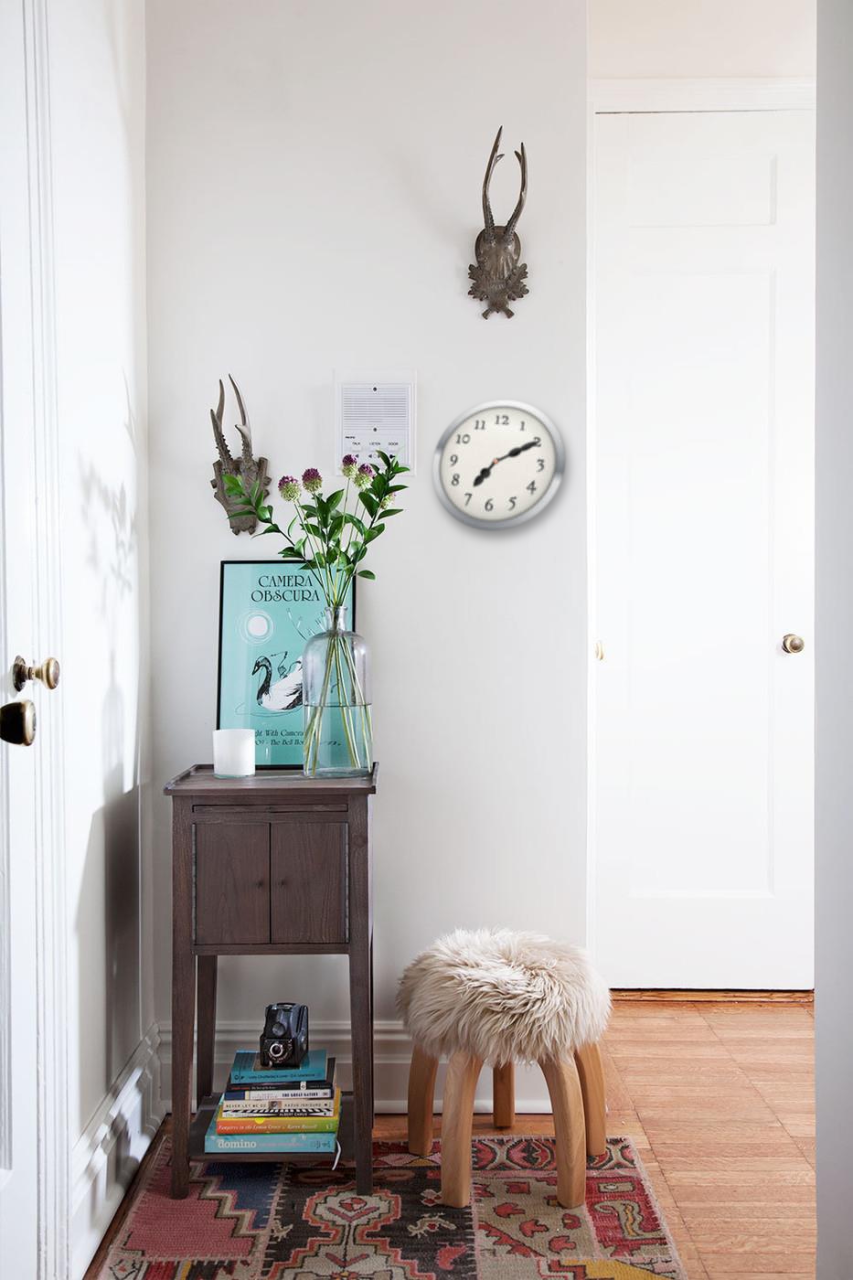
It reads h=7 m=10
